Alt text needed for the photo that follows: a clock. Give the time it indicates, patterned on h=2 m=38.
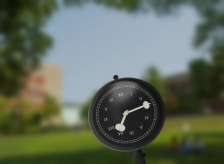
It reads h=7 m=14
